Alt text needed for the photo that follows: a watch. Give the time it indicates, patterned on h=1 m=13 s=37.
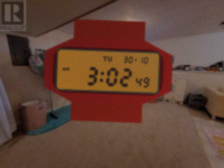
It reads h=3 m=2 s=49
